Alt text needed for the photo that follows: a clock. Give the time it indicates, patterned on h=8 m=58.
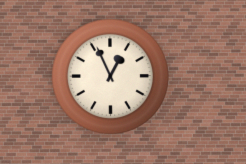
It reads h=12 m=56
